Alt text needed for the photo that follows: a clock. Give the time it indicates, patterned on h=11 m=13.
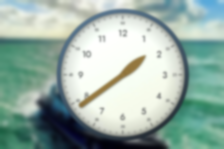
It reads h=1 m=39
